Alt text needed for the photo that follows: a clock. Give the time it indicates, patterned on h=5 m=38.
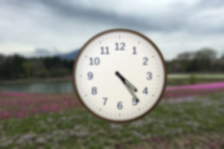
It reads h=4 m=24
